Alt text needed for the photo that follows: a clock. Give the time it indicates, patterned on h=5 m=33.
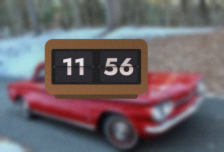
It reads h=11 m=56
